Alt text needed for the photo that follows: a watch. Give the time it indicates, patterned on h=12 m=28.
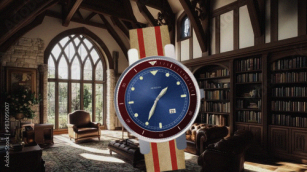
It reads h=1 m=35
